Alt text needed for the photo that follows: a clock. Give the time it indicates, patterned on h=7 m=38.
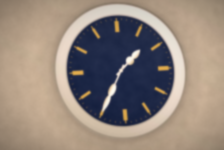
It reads h=1 m=35
